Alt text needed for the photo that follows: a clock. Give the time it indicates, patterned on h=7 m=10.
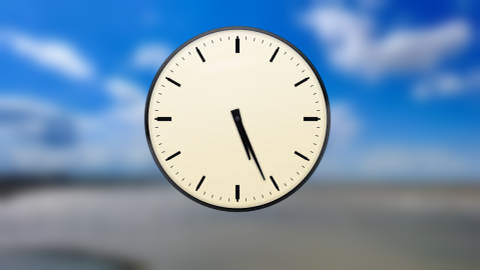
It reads h=5 m=26
